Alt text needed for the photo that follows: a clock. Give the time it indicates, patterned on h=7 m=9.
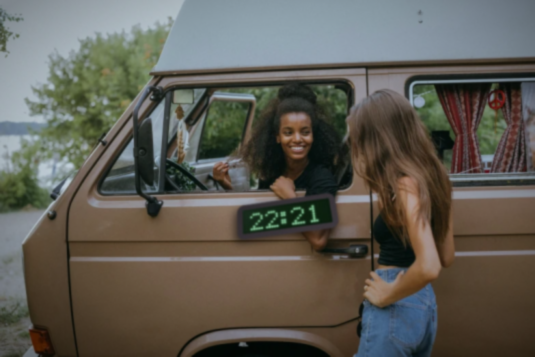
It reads h=22 m=21
